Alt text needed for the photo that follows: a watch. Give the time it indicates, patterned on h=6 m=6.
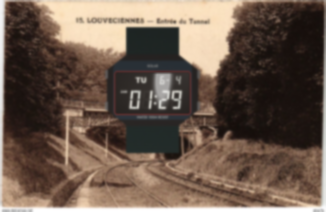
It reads h=1 m=29
